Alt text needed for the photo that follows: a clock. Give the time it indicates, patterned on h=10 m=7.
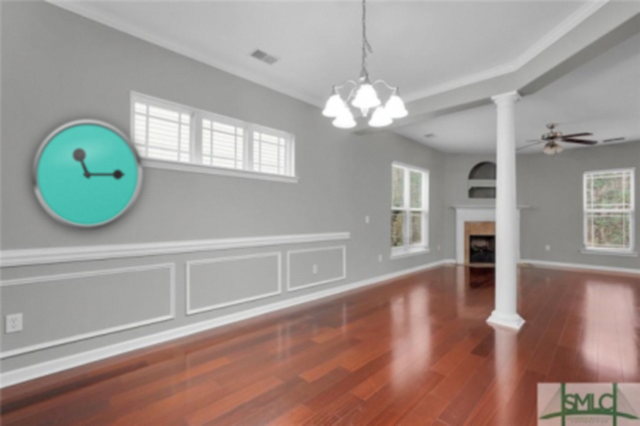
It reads h=11 m=15
